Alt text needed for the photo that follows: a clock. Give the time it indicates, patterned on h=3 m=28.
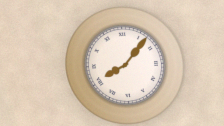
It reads h=8 m=7
